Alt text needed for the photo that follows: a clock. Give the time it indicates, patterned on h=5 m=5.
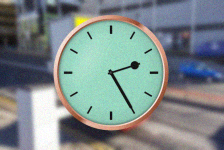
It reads h=2 m=25
